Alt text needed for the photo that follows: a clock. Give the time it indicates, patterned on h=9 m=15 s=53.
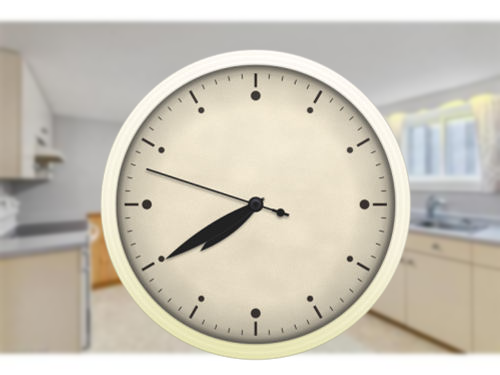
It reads h=7 m=39 s=48
